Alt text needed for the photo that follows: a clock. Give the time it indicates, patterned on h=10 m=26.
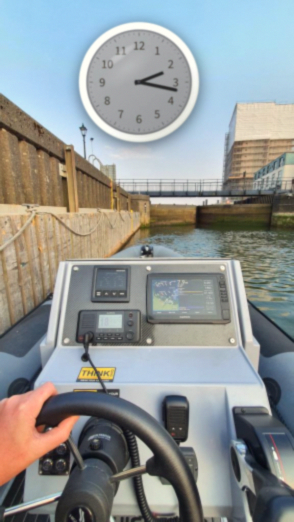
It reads h=2 m=17
